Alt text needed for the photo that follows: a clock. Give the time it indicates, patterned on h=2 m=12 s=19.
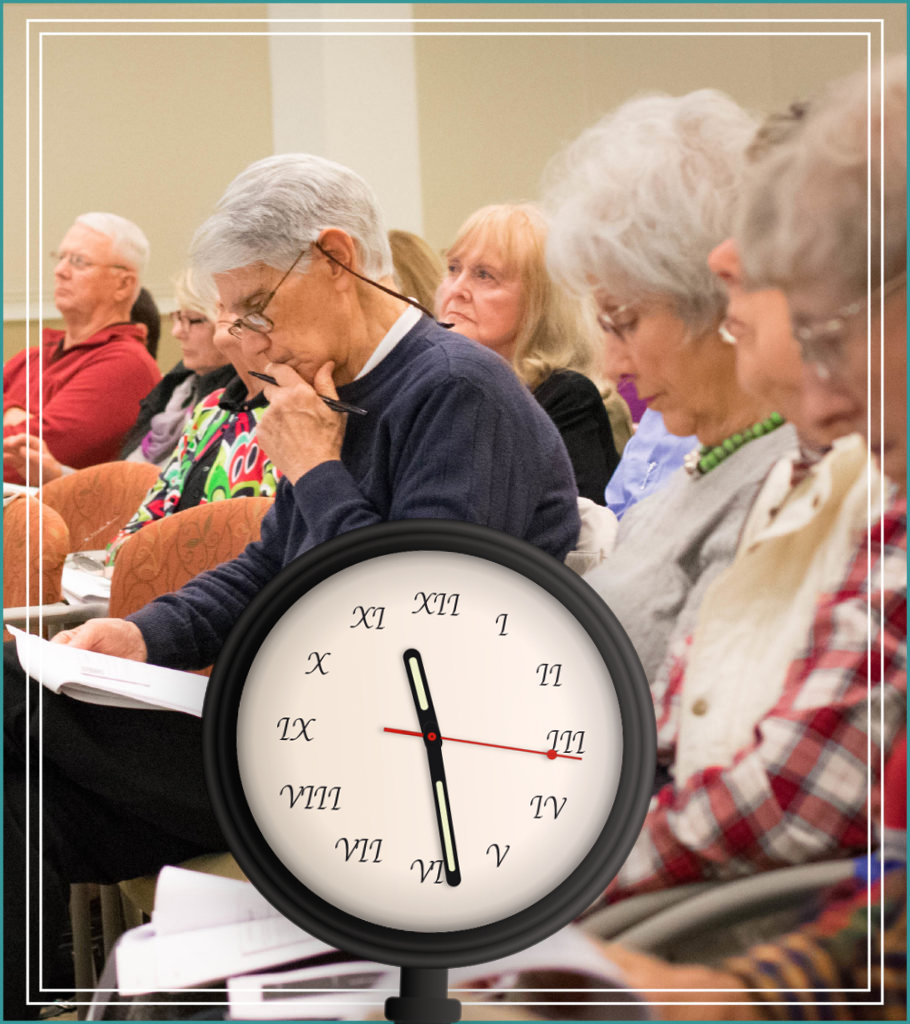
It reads h=11 m=28 s=16
